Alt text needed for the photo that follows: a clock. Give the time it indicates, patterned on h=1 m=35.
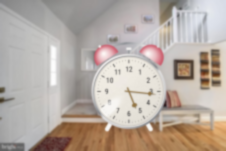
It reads h=5 m=16
